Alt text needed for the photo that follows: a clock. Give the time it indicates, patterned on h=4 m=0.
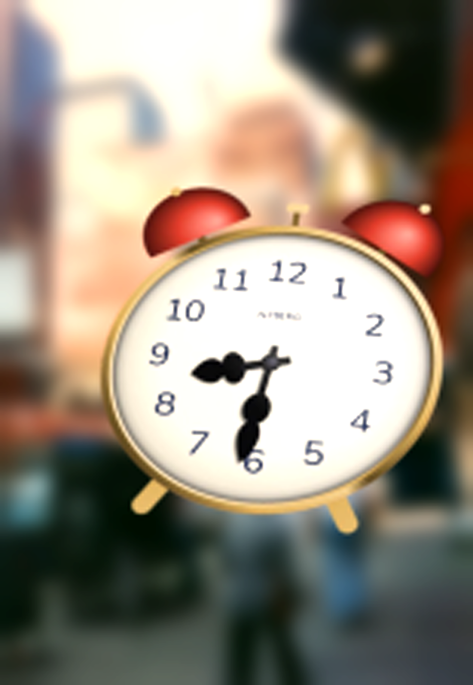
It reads h=8 m=31
